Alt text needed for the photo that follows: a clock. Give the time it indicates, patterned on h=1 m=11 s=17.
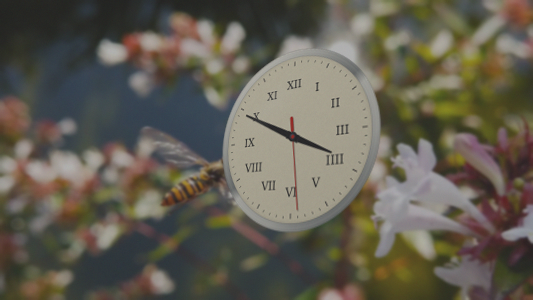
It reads h=3 m=49 s=29
